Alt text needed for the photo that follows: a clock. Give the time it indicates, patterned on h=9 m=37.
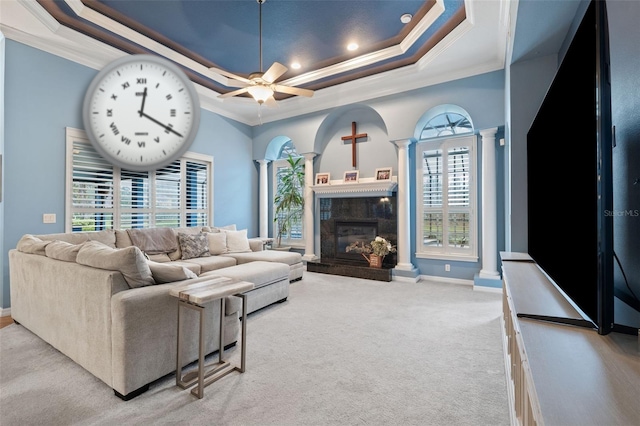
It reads h=12 m=20
